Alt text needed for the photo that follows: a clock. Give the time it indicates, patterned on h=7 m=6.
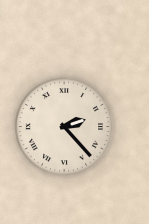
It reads h=2 m=23
